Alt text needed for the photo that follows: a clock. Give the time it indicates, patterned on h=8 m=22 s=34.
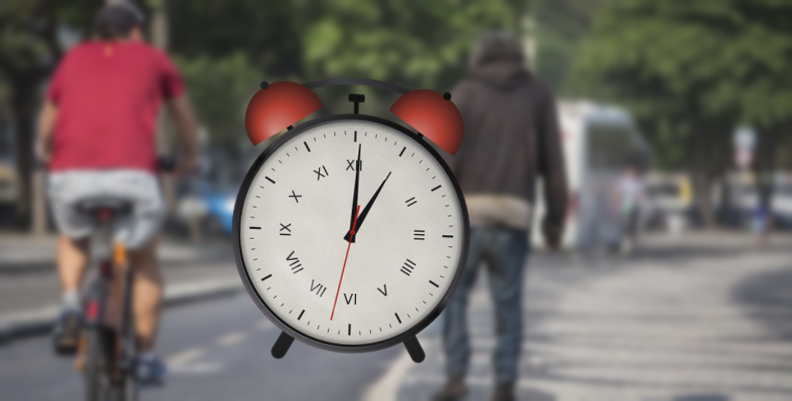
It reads h=1 m=0 s=32
